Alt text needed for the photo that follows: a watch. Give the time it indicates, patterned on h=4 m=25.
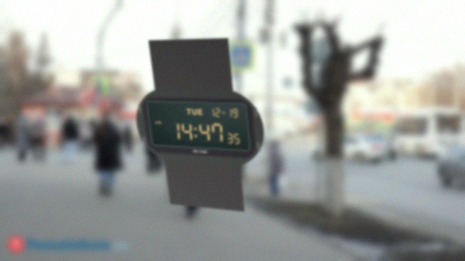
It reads h=14 m=47
